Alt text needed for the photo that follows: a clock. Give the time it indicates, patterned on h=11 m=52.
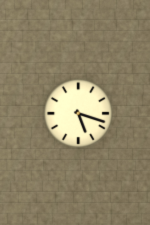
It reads h=5 m=18
